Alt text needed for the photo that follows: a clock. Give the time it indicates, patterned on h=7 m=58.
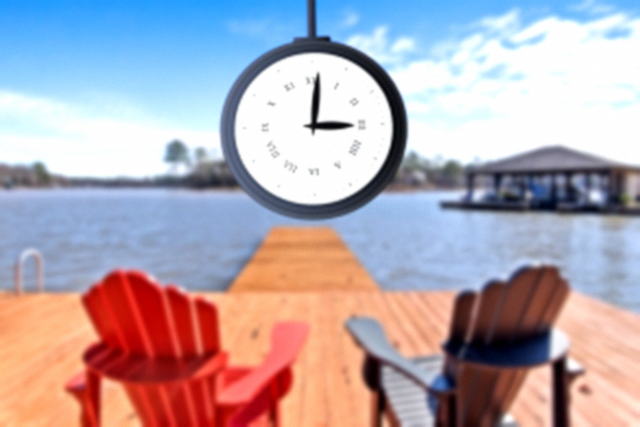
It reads h=3 m=1
